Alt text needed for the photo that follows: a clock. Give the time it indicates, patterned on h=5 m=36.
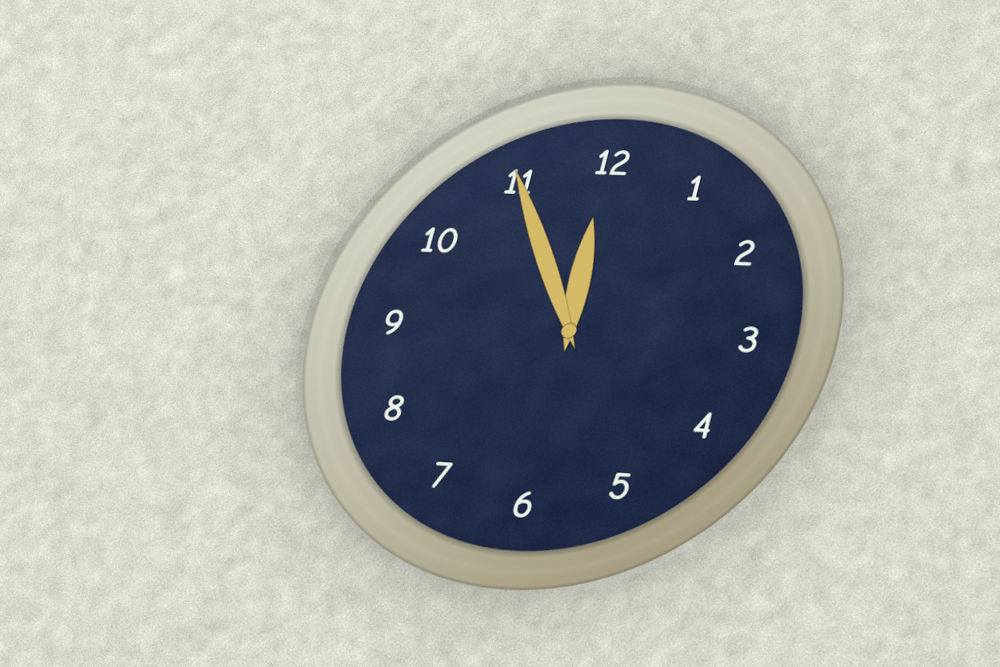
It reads h=11 m=55
